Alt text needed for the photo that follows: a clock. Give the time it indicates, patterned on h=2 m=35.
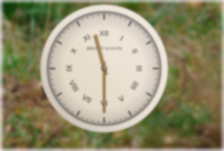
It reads h=11 m=30
